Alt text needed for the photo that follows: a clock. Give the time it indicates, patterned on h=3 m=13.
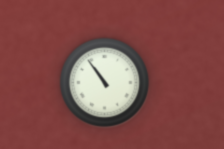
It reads h=10 m=54
